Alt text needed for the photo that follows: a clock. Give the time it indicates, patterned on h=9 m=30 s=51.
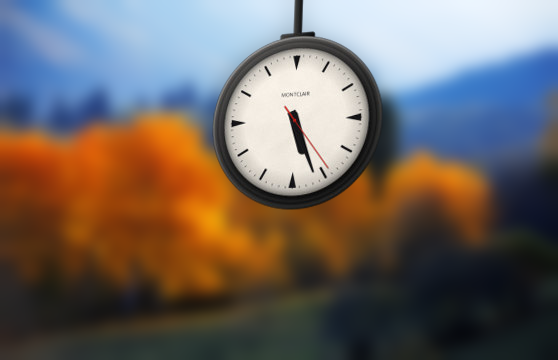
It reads h=5 m=26 s=24
